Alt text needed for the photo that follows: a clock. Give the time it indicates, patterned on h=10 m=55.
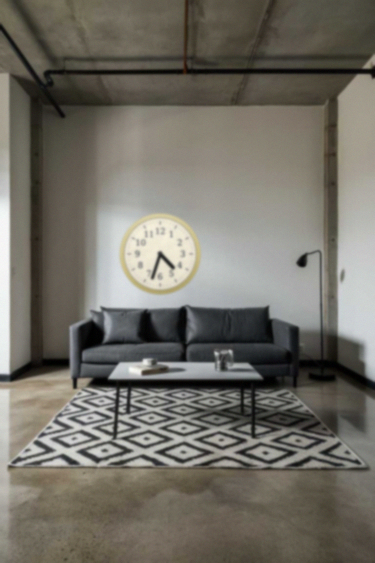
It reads h=4 m=33
